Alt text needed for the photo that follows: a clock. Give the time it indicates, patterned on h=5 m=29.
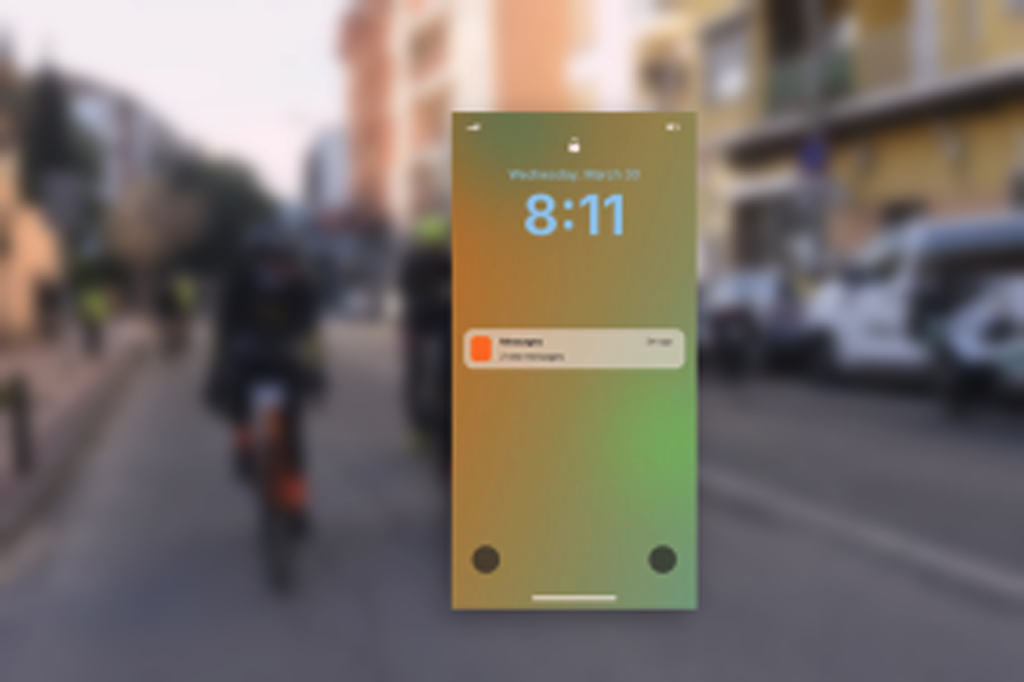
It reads h=8 m=11
